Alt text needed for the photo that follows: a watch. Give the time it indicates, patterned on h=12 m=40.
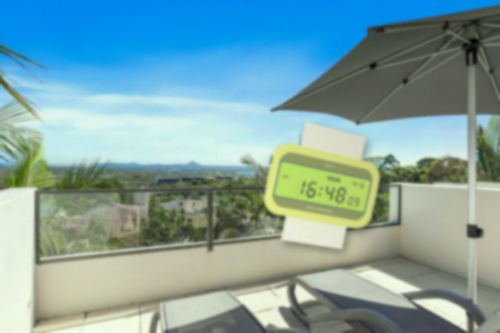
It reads h=16 m=48
